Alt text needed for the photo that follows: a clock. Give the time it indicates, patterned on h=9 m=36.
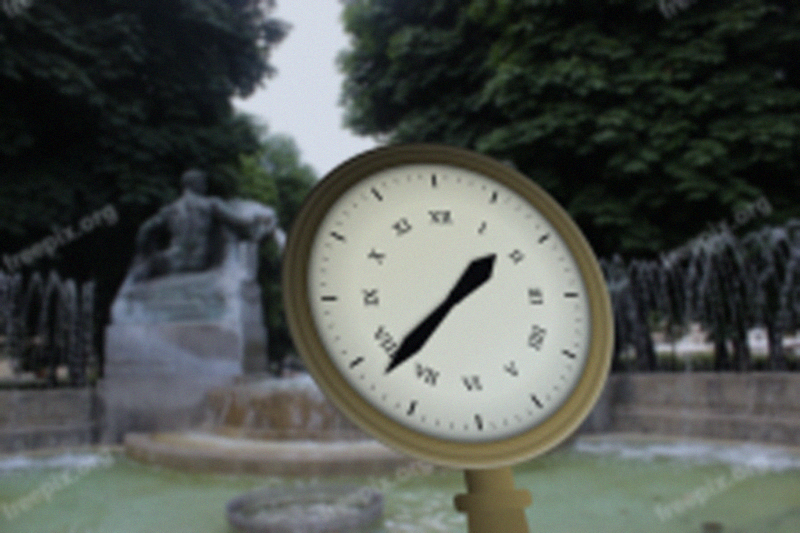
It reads h=1 m=38
